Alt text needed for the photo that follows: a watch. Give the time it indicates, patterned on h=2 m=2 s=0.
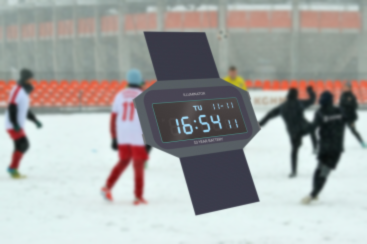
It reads h=16 m=54 s=11
